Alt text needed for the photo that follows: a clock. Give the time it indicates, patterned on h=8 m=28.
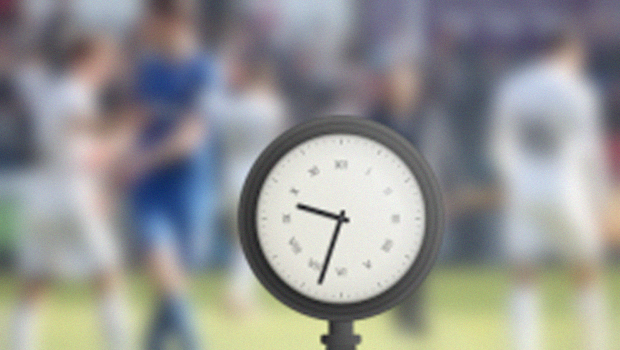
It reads h=9 m=33
